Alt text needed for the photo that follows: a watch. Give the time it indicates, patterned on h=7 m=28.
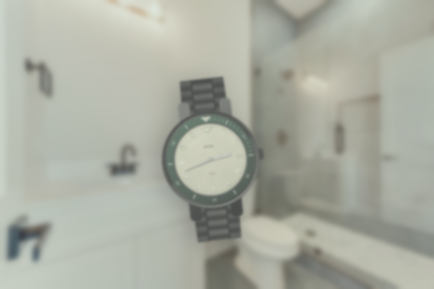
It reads h=2 m=42
